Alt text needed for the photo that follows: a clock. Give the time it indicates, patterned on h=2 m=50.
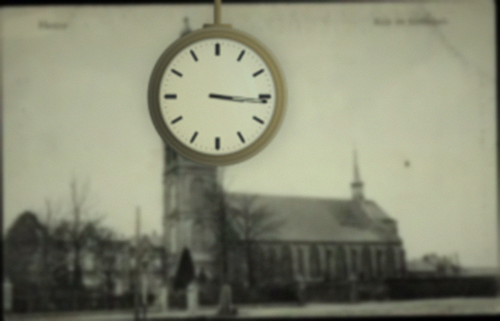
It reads h=3 m=16
